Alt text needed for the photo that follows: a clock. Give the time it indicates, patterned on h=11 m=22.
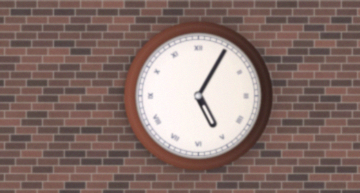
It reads h=5 m=5
